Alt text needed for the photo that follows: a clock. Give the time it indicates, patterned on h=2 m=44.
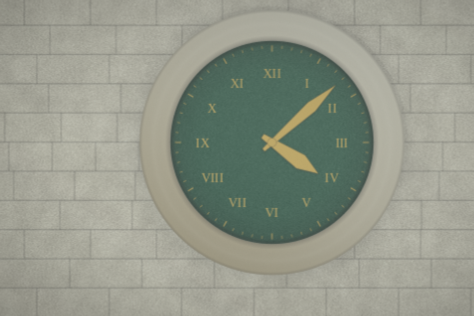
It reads h=4 m=8
